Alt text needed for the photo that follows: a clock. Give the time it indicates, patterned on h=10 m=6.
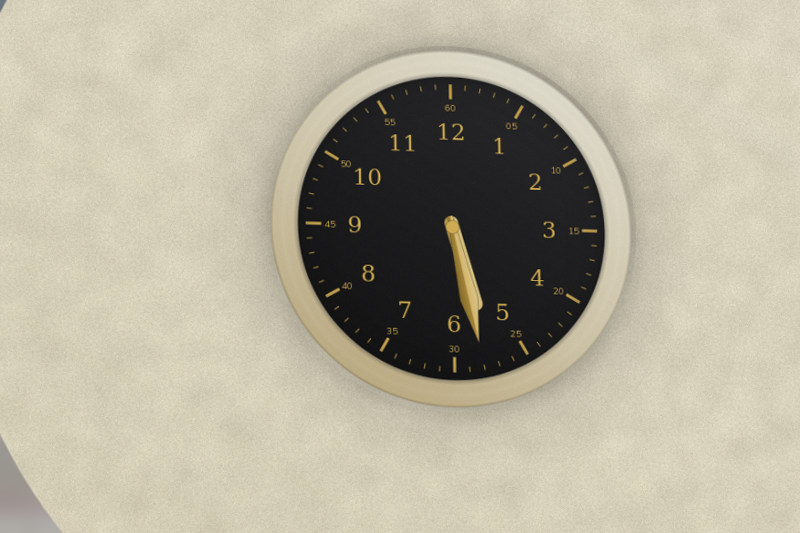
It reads h=5 m=28
